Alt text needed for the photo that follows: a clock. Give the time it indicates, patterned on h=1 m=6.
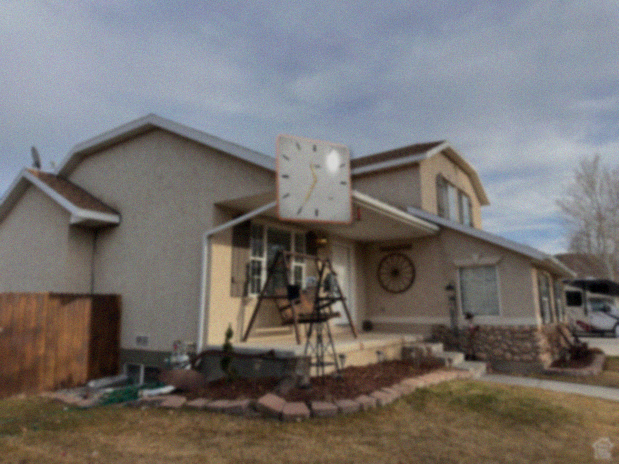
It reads h=11 m=35
